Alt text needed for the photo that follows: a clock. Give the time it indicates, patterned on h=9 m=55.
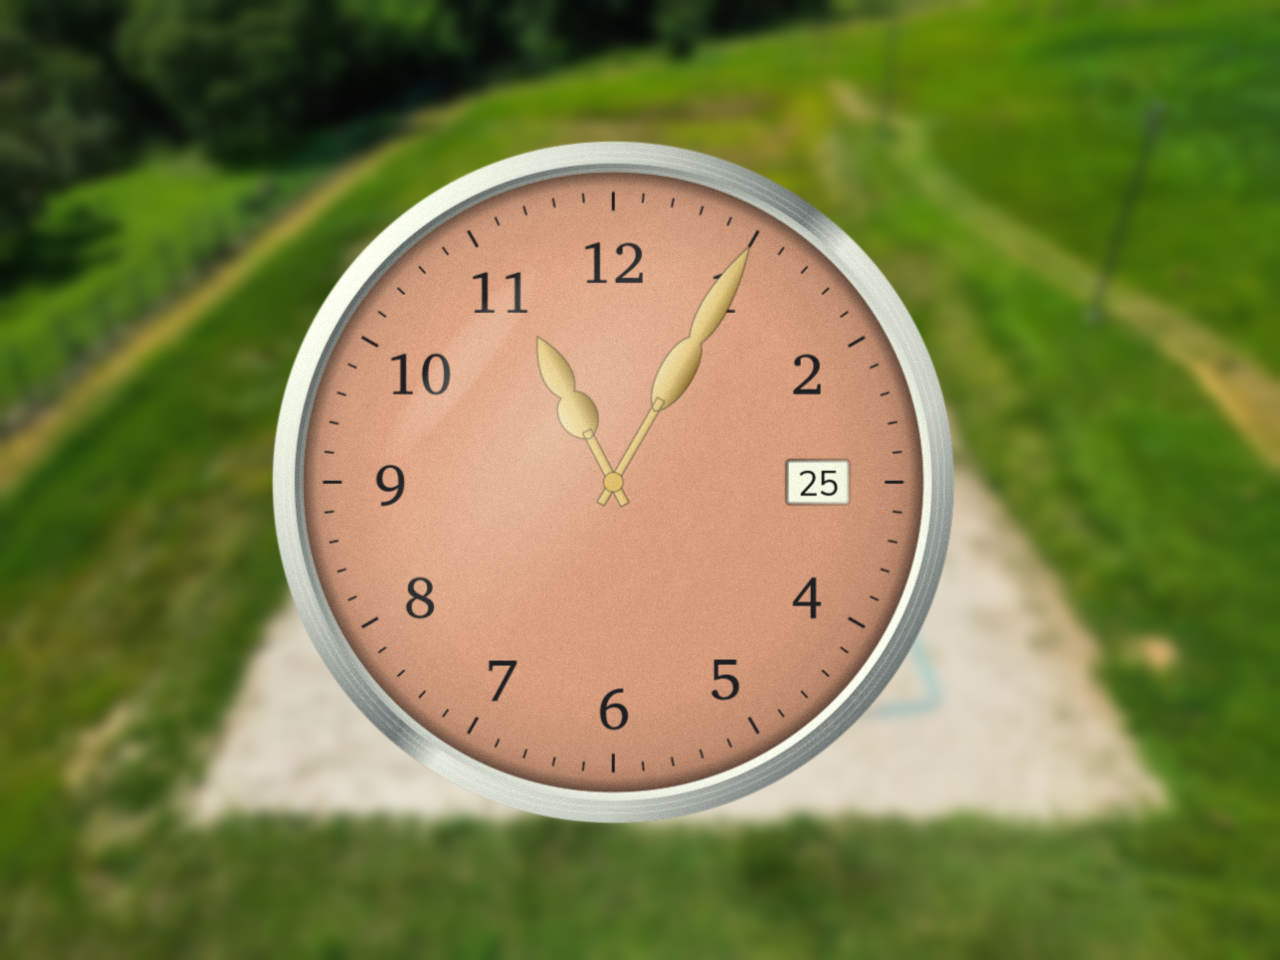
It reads h=11 m=5
